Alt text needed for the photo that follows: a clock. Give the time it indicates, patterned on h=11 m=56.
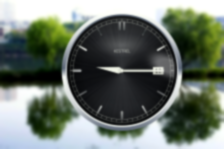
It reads h=9 m=15
